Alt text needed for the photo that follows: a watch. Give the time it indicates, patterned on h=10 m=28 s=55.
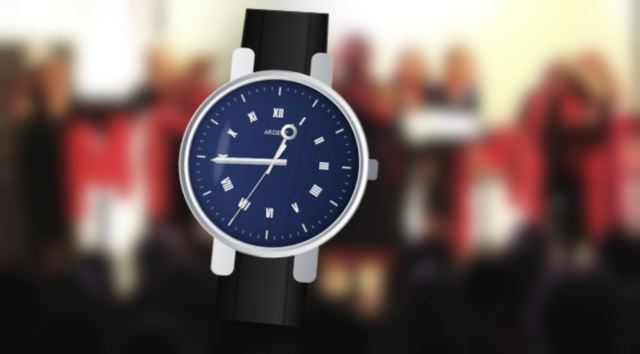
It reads h=12 m=44 s=35
